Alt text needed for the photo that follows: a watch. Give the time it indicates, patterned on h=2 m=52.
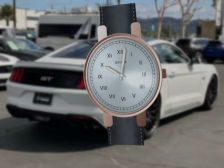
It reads h=10 m=2
